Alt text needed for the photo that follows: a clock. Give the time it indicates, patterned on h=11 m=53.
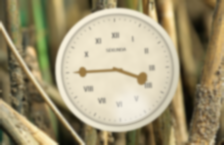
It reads h=3 m=45
